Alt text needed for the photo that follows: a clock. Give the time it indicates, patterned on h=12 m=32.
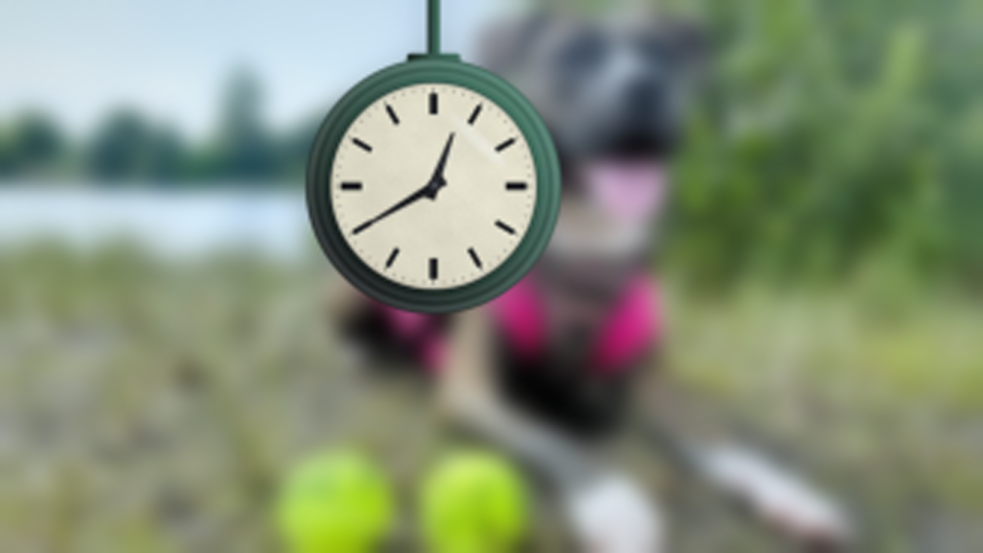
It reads h=12 m=40
